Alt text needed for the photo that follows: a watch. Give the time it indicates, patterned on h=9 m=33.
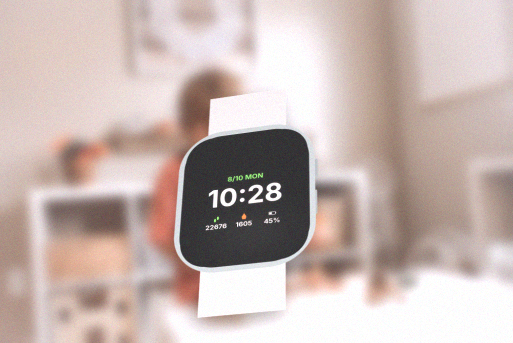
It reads h=10 m=28
